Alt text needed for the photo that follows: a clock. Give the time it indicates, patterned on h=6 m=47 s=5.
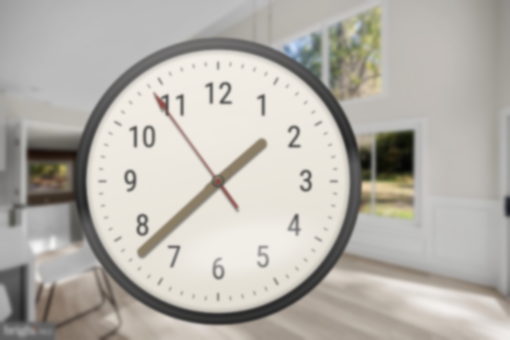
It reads h=1 m=37 s=54
